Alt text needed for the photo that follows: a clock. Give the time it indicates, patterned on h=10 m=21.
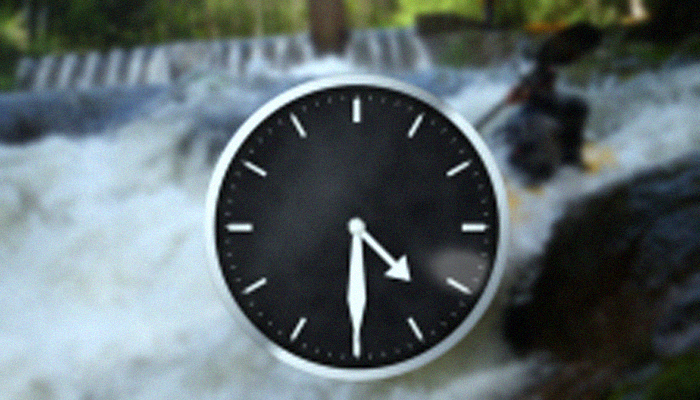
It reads h=4 m=30
